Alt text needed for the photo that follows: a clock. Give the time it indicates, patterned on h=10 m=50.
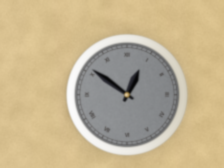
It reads h=12 m=51
